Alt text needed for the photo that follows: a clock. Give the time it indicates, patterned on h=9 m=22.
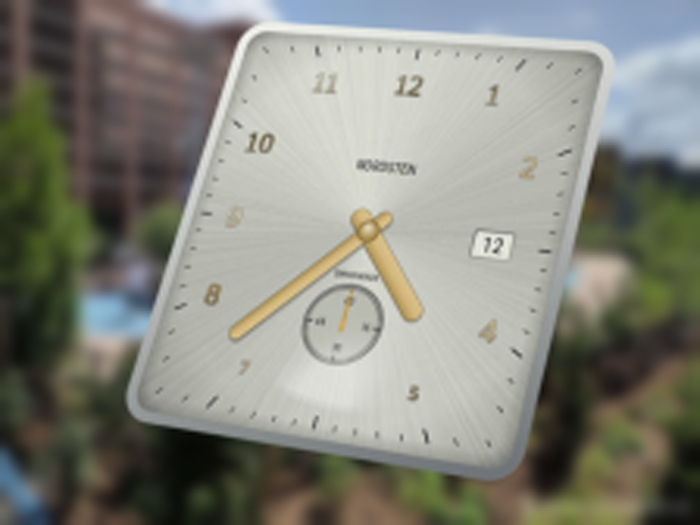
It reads h=4 m=37
